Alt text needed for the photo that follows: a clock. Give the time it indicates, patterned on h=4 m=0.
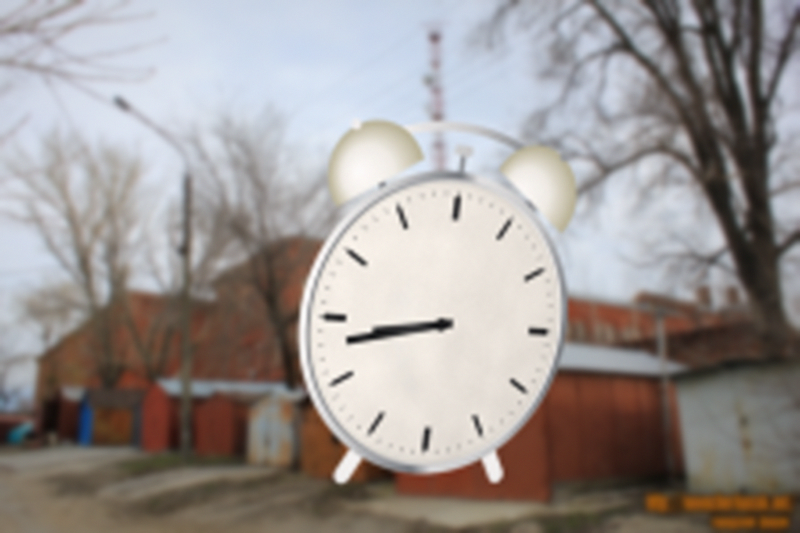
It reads h=8 m=43
